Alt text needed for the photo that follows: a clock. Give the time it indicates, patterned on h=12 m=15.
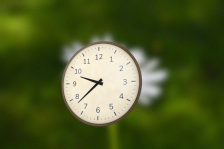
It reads h=9 m=38
